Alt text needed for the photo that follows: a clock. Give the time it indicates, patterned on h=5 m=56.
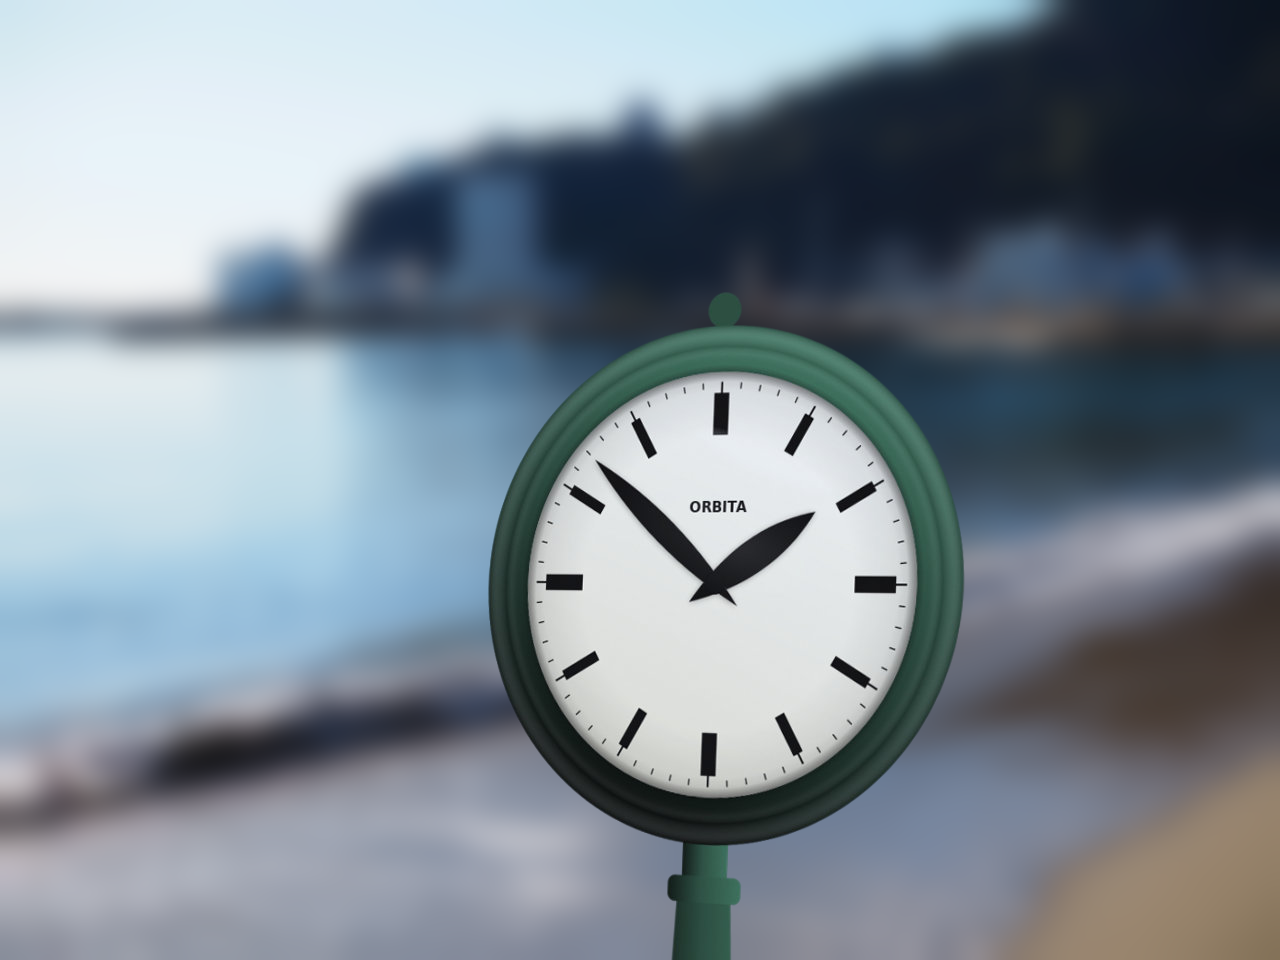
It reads h=1 m=52
